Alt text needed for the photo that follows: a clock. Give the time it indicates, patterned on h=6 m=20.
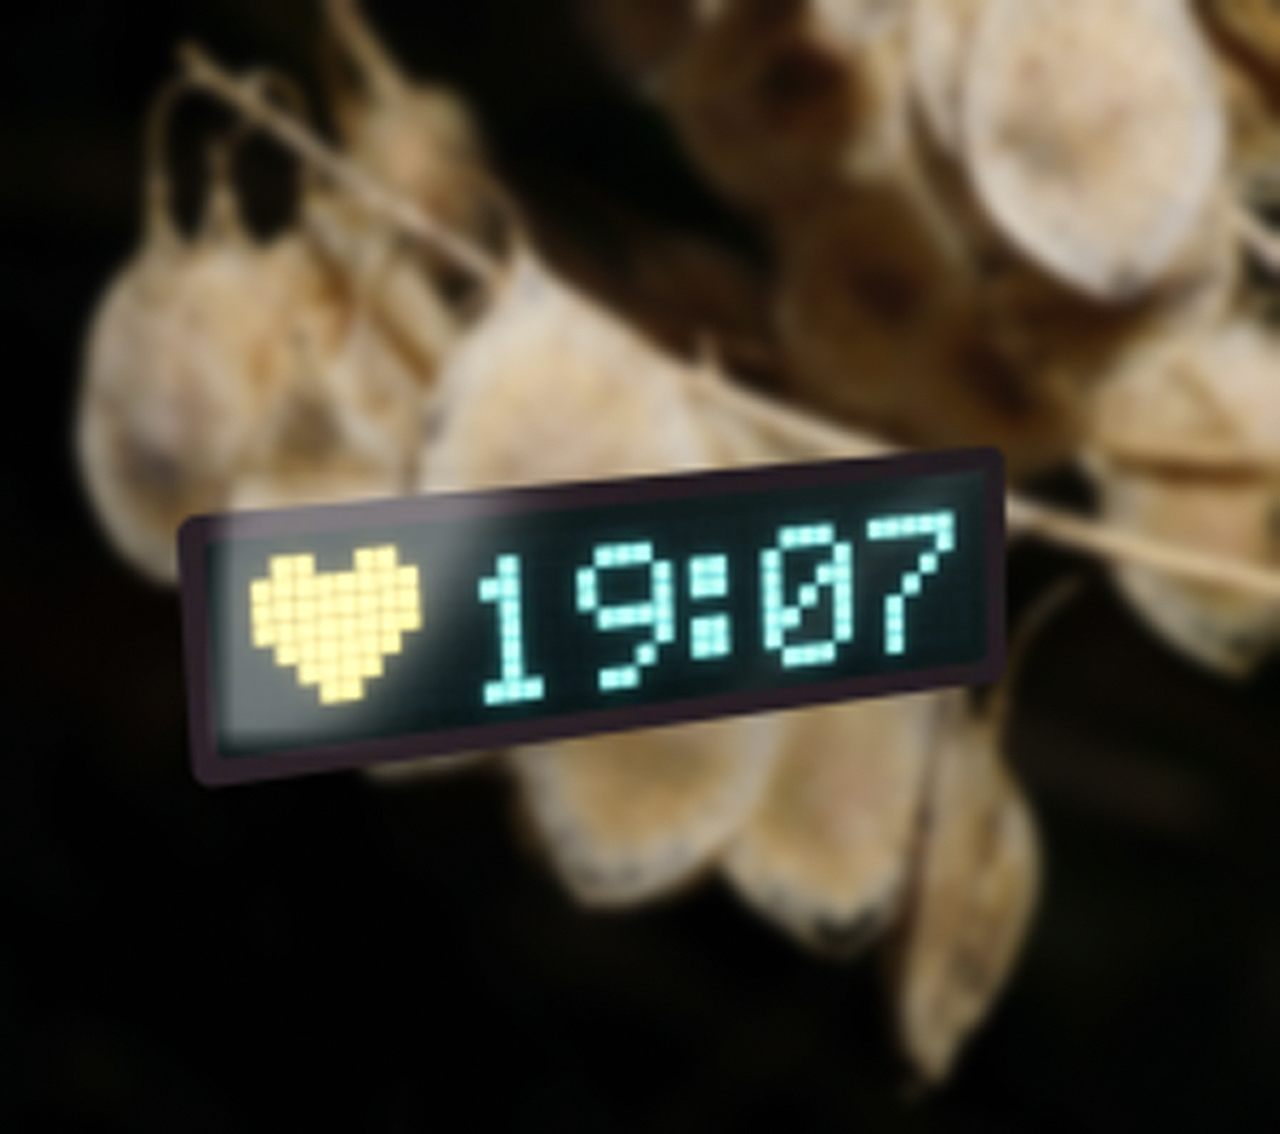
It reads h=19 m=7
